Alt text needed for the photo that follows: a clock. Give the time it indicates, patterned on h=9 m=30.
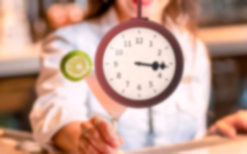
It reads h=3 m=16
